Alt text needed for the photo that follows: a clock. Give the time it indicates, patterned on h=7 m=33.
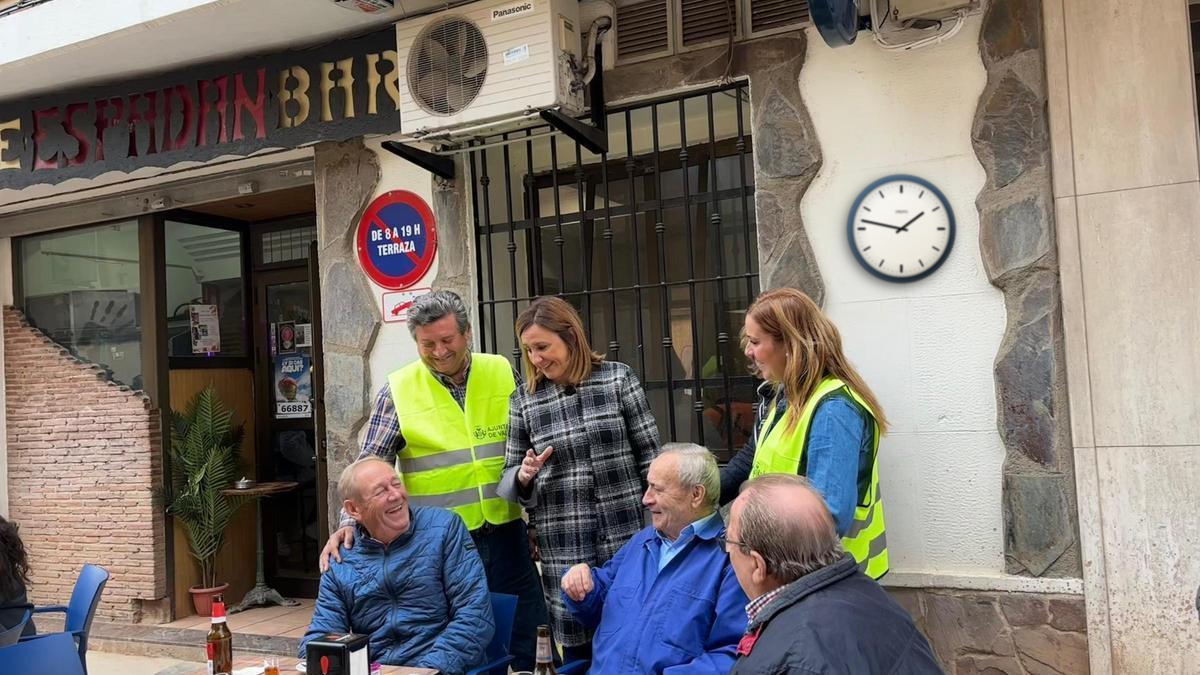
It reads h=1 m=47
